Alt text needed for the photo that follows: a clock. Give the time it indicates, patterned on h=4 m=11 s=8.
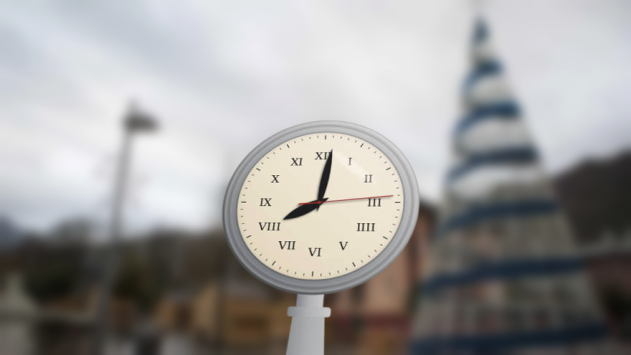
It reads h=8 m=1 s=14
